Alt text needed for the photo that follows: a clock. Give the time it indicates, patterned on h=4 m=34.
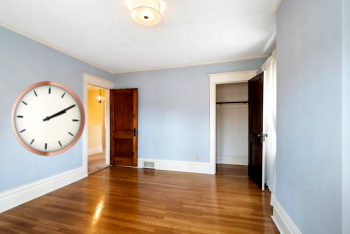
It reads h=2 m=10
